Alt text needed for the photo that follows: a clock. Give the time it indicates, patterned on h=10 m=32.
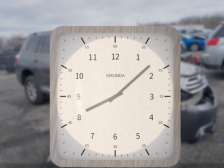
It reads h=8 m=8
